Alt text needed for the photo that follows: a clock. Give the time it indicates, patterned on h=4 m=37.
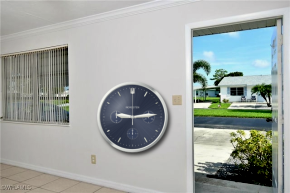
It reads h=9 m=14
